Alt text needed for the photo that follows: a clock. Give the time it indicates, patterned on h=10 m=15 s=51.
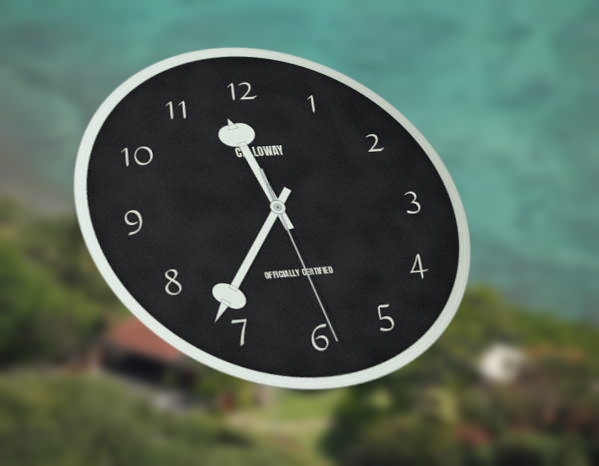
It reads h=11 m=36 s=29
